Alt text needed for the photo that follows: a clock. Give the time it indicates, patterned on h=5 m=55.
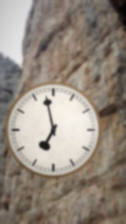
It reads h=6 m=58
